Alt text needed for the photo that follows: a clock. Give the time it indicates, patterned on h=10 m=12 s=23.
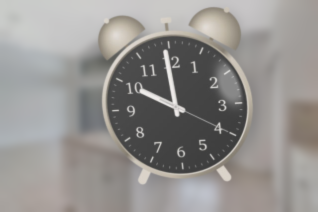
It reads h=9 m=59 s=20
